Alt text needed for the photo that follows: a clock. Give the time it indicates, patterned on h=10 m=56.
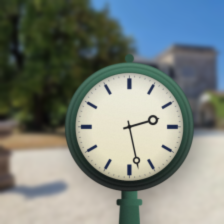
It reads h=2 m=28
